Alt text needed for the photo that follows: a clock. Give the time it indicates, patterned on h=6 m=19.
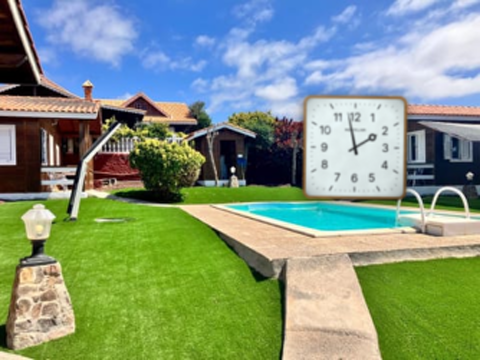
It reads h=1 m=58
